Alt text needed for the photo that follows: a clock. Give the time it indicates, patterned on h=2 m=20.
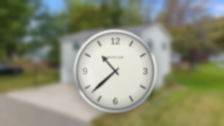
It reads h=10 m=38
